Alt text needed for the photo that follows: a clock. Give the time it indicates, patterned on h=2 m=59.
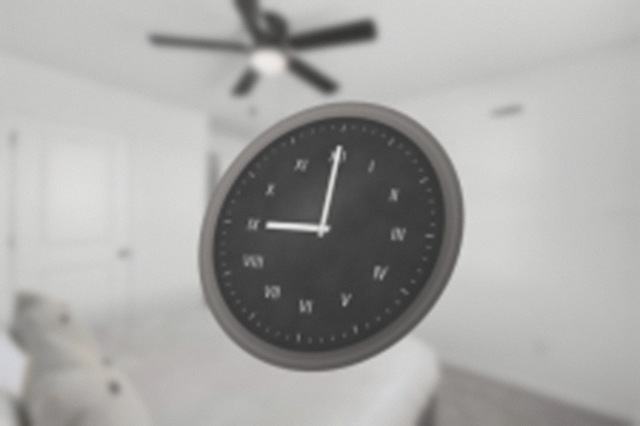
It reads h=9 m=0
